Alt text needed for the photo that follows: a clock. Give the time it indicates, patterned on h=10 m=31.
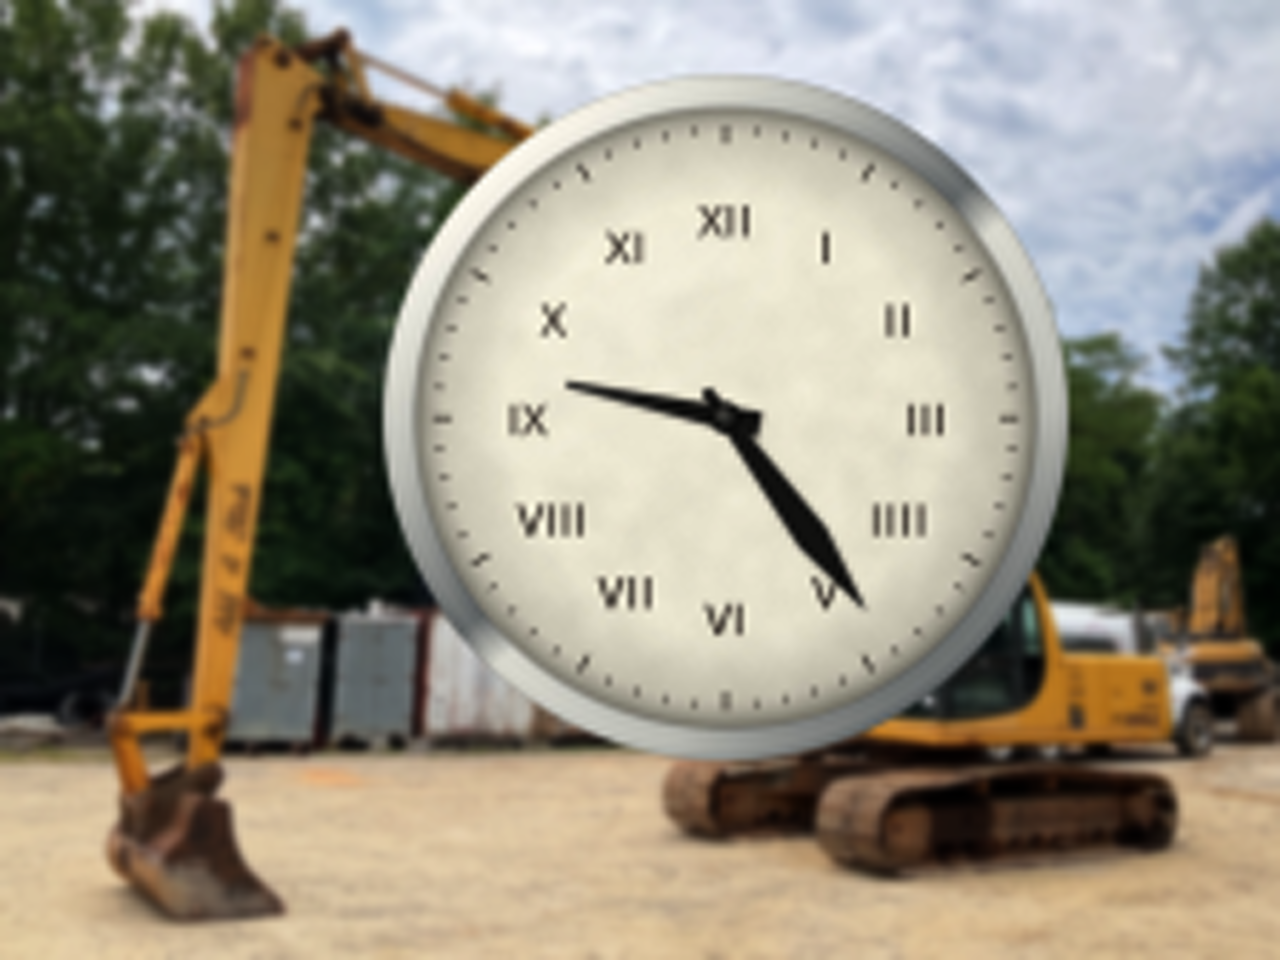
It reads h=9 m=24
